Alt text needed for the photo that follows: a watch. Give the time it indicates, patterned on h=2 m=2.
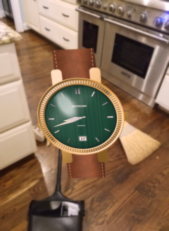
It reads h=8 m=42
